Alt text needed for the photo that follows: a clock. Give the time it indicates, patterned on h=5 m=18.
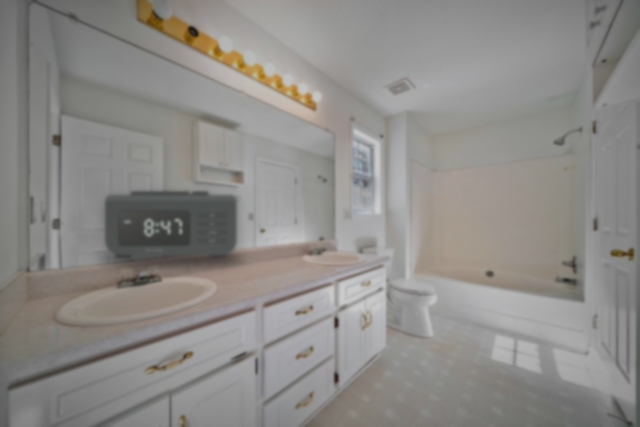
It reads h=8 m=47
